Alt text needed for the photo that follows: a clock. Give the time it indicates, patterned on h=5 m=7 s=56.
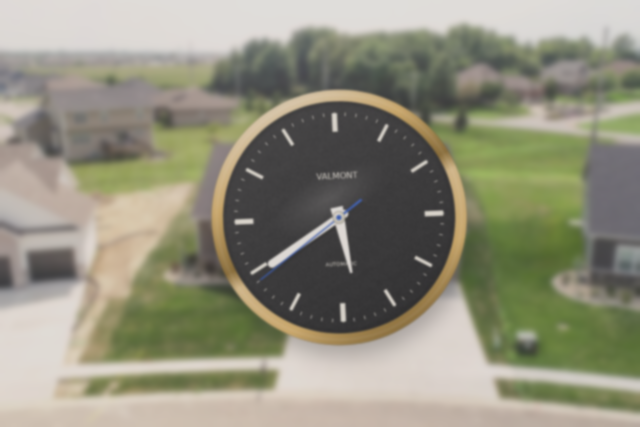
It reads h=5 m=39 s=39
